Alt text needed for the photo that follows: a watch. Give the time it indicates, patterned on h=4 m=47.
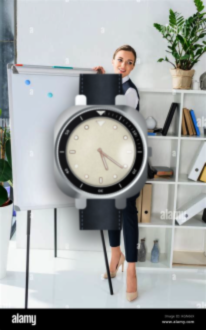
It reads h=5 m=21
